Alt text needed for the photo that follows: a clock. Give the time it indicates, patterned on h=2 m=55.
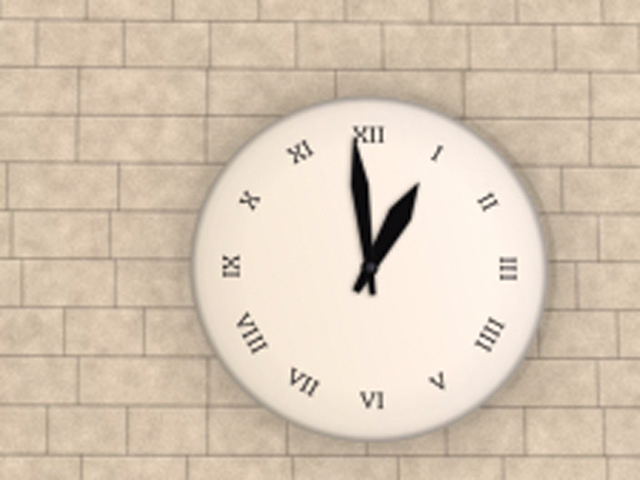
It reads h=12 m=59
